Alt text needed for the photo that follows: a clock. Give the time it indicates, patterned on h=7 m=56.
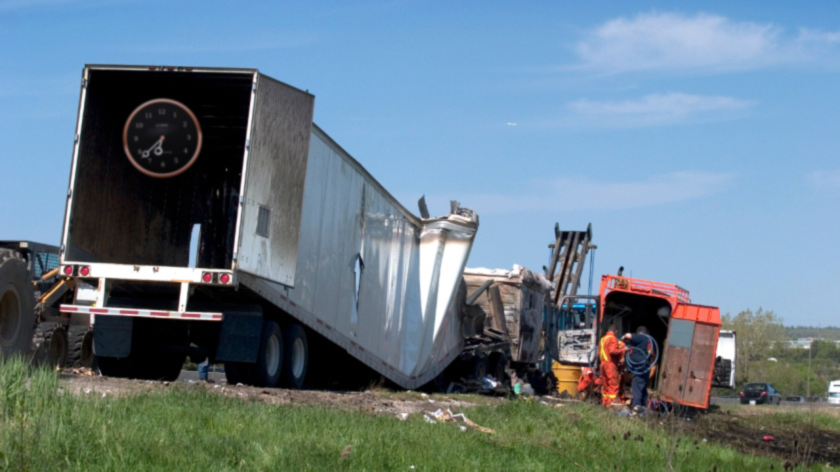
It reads h=6 m=38
